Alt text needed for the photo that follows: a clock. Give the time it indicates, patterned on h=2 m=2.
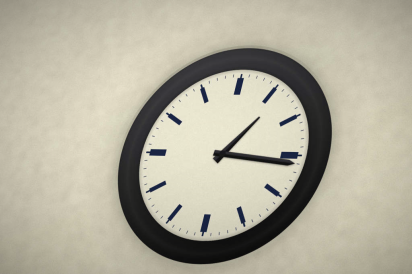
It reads h=1 m=16
